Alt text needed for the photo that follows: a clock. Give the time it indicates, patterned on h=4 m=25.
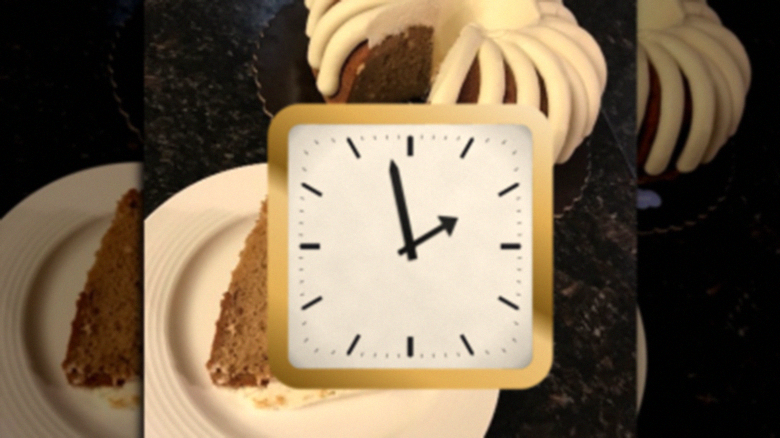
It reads h=1 m=58
